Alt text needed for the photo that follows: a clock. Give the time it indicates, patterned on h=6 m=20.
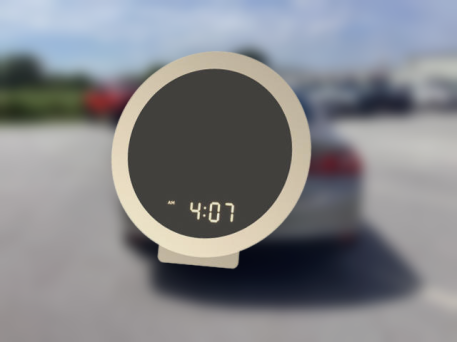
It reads h=4 m=7
